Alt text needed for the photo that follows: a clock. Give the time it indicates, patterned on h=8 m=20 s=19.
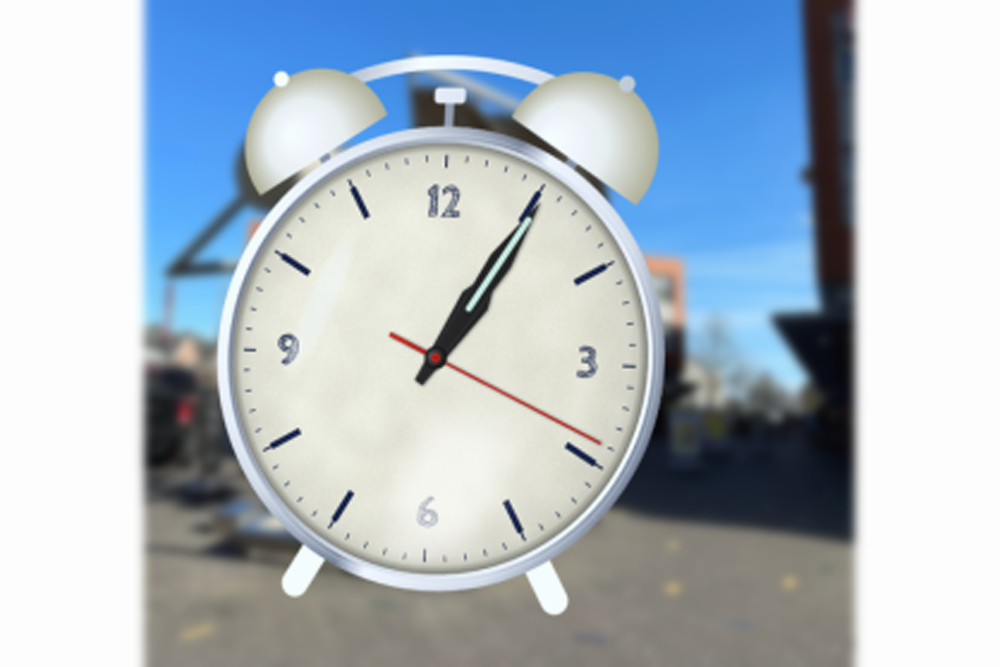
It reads h=1 m=5 s=19
